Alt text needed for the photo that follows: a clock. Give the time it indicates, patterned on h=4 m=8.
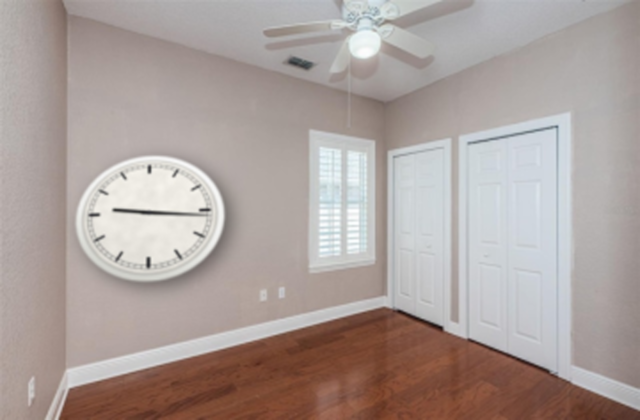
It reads h=9 m=16
